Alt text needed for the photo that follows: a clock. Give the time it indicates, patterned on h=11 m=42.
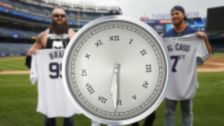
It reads h=6 m=31
